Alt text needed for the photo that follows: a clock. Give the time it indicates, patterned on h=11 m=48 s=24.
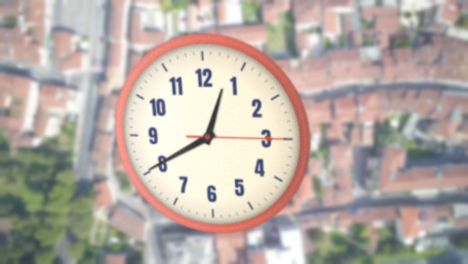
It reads h=12 m=40 s=15
